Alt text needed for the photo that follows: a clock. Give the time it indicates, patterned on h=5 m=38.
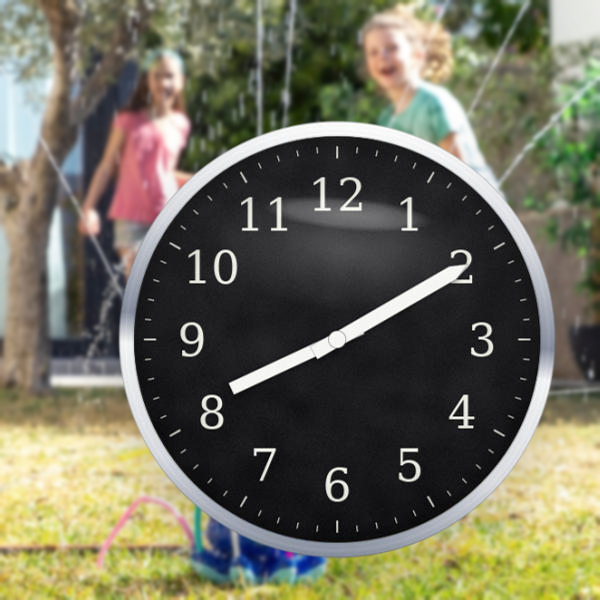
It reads h=8 m=10
